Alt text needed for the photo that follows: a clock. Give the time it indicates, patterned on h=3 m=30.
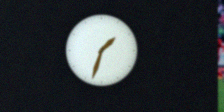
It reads h=1 m=33
